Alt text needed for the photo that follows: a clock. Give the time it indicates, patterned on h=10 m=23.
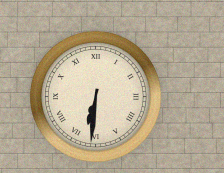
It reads h=6 m=31
